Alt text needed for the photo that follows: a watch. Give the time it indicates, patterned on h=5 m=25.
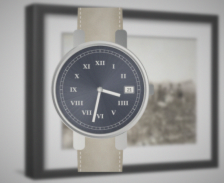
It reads h=3 m=32
